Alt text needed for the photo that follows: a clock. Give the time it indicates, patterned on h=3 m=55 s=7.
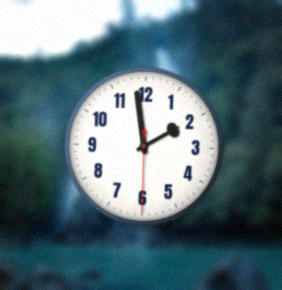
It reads h=1 m=58 s=30
